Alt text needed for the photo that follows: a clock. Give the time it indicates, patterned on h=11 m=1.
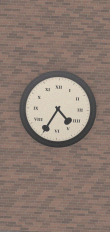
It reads h=4 m=35
